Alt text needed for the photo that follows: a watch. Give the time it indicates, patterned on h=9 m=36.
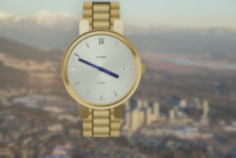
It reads h=3 m=49
